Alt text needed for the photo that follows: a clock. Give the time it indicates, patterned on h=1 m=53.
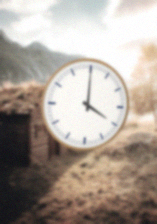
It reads h=4 m=0
